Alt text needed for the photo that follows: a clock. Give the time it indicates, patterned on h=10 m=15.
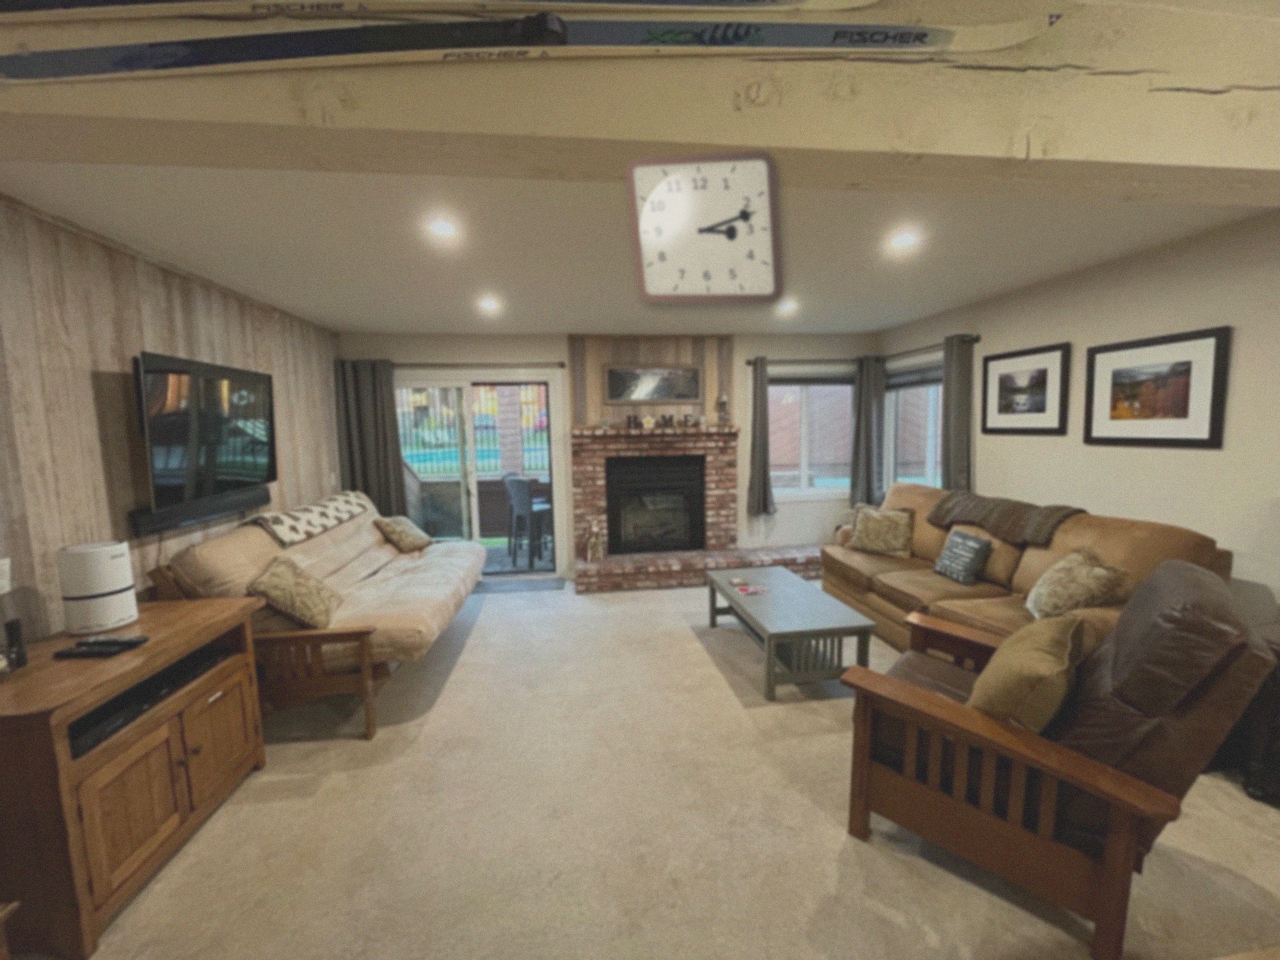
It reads h=3 m=12
